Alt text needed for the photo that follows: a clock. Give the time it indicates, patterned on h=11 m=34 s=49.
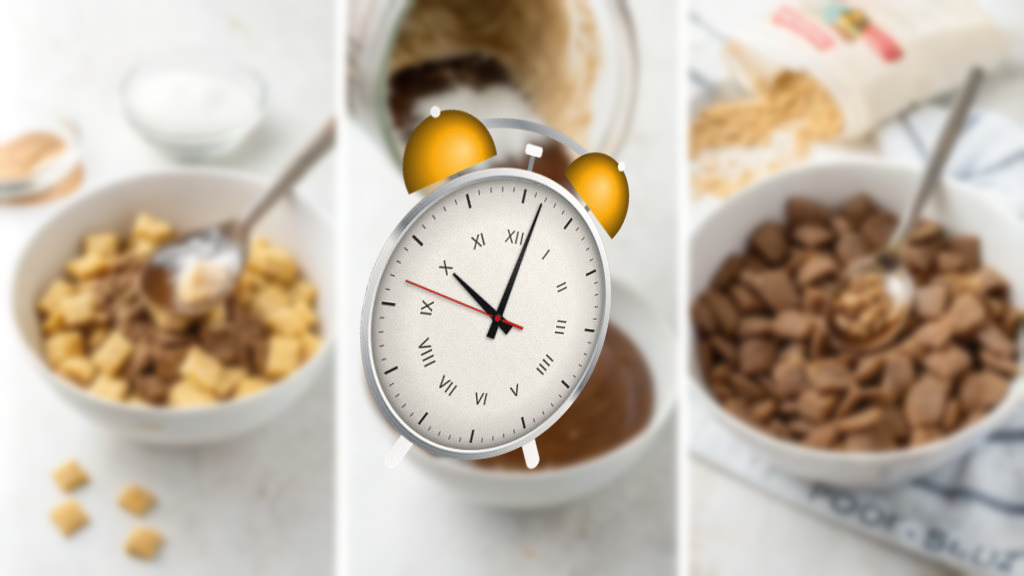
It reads h=10 m=1 s=47
